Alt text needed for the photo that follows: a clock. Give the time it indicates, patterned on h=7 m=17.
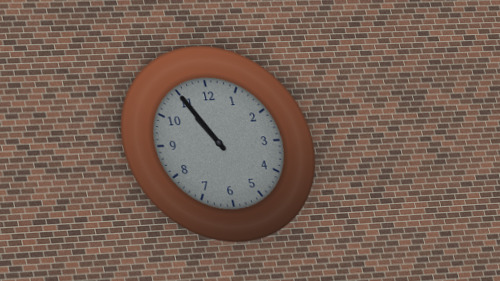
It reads h=10 m=55
